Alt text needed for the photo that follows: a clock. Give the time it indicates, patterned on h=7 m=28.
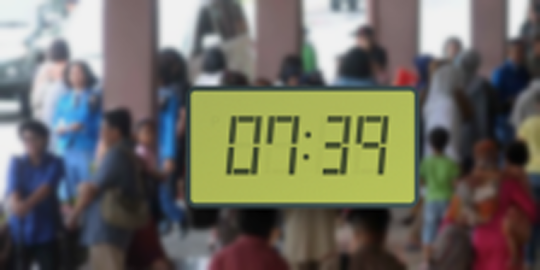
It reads h=7 m=39
